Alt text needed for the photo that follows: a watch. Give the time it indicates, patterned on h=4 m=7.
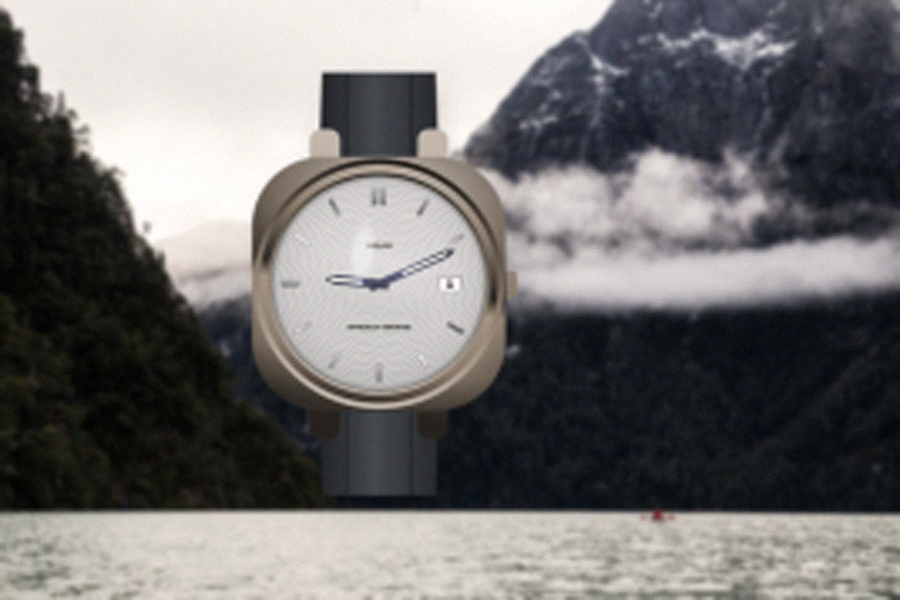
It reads h=9 m=11
